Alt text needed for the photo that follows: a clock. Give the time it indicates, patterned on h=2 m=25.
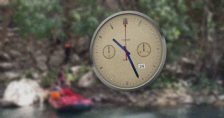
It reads h=10 m=26
